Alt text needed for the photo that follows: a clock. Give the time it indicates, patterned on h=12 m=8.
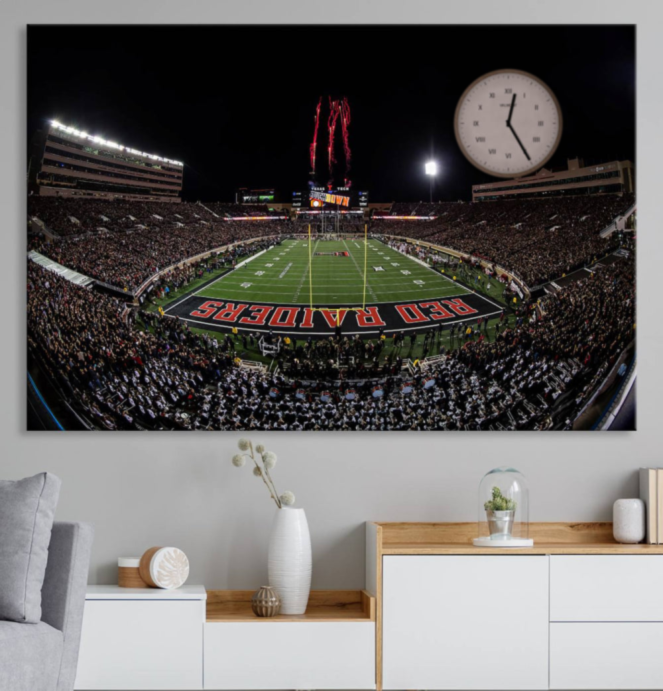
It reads h=12 m=25
